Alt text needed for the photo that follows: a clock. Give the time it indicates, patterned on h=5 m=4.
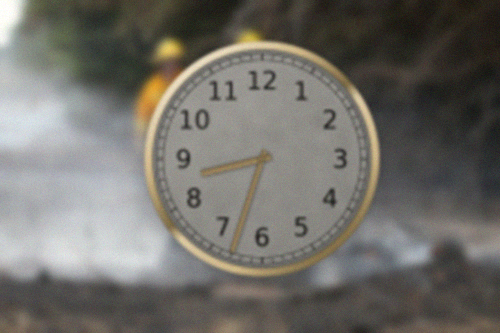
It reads h=8 m=33
